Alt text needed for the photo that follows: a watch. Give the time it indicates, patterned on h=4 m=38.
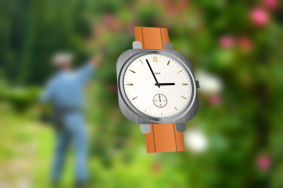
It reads h=2 m=57
